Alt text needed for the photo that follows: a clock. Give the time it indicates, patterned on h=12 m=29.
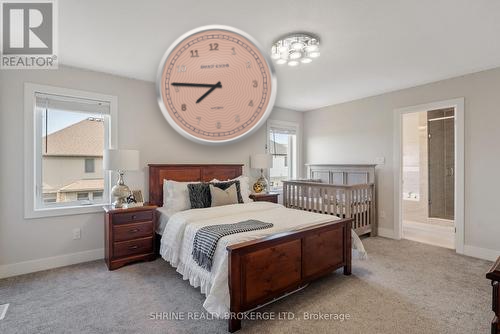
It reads h=7 m=46
